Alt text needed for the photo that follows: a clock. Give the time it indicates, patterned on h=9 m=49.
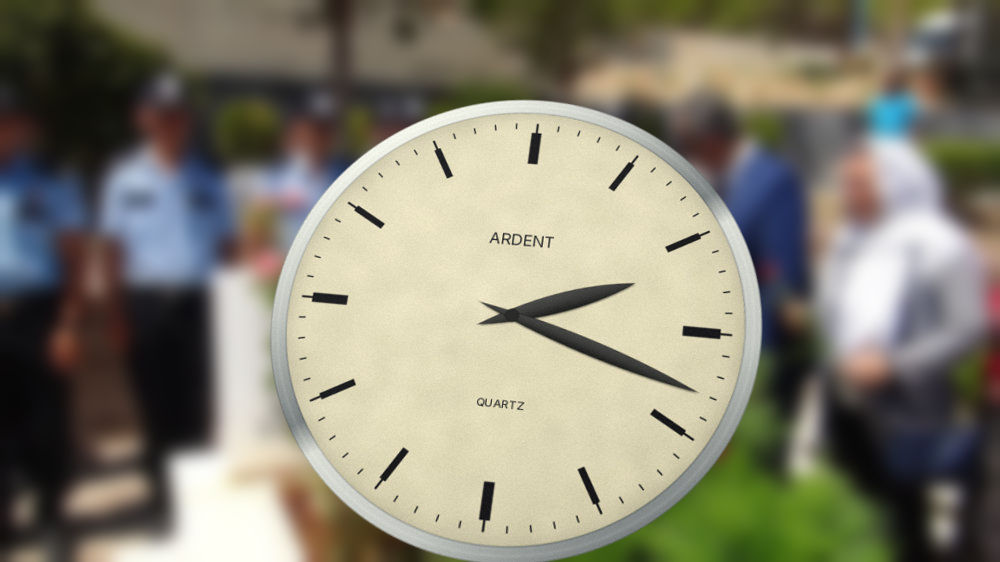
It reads h=2 m=18
